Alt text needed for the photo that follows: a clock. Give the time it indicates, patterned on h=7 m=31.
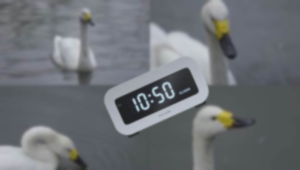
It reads h=10 m=50
